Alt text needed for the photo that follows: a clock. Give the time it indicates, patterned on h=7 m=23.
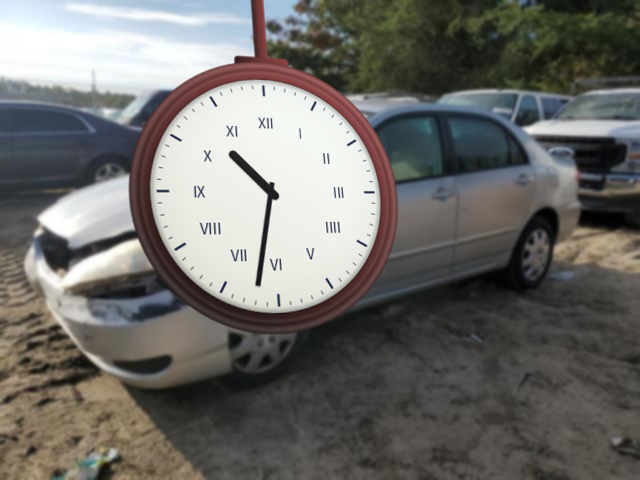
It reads h=10 m=32
